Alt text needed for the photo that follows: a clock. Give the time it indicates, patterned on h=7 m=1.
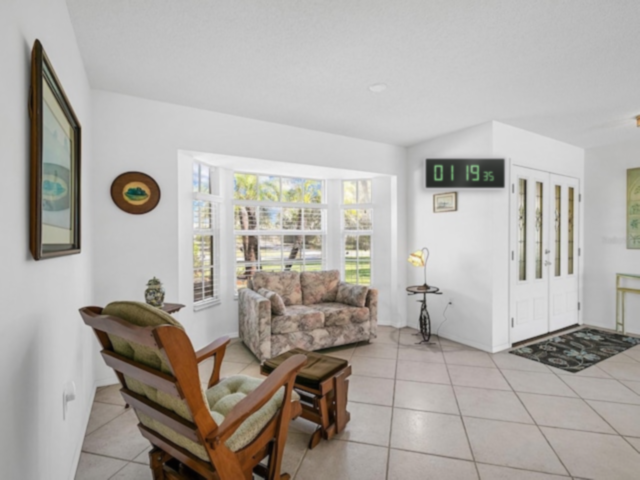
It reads h=1 m=19
